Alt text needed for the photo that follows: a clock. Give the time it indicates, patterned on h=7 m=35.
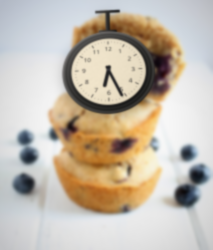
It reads h=6 m=26
